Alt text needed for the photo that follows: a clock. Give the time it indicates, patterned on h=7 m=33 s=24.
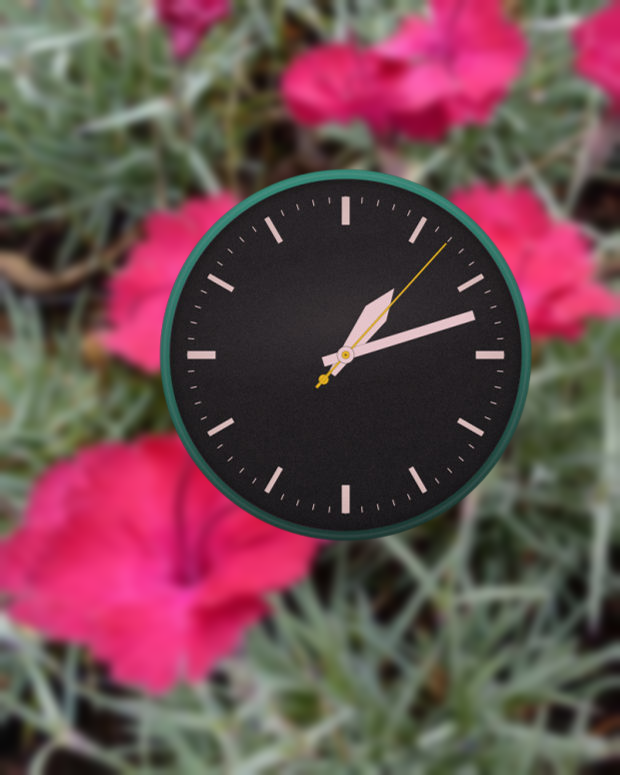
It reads h=1 m=12 s=7
